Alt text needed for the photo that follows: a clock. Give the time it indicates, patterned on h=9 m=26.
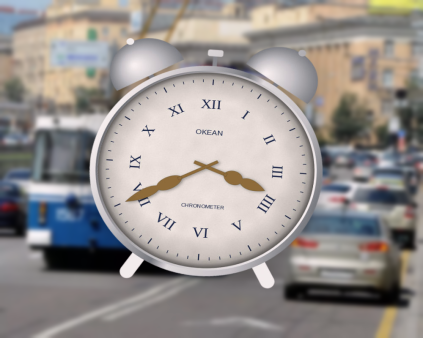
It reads h=3 m=40
